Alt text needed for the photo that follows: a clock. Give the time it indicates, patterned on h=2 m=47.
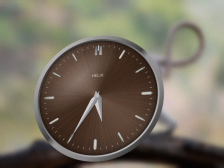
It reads h=5 m=35
